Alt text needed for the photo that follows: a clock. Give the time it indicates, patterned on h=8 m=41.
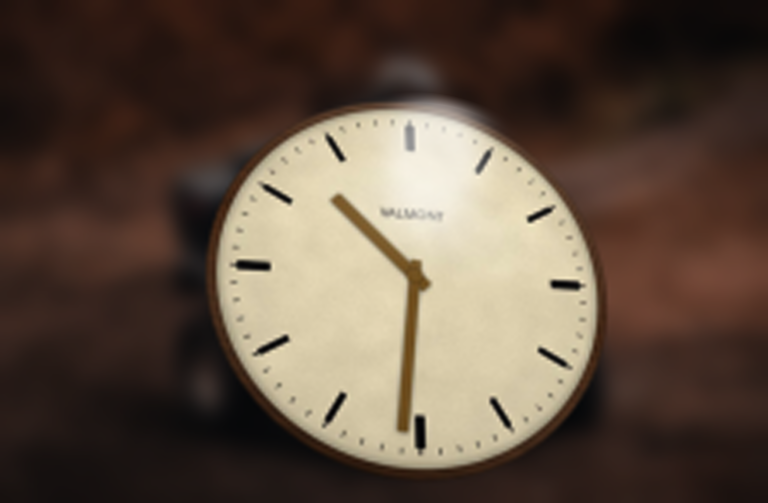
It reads h=10 m=31
